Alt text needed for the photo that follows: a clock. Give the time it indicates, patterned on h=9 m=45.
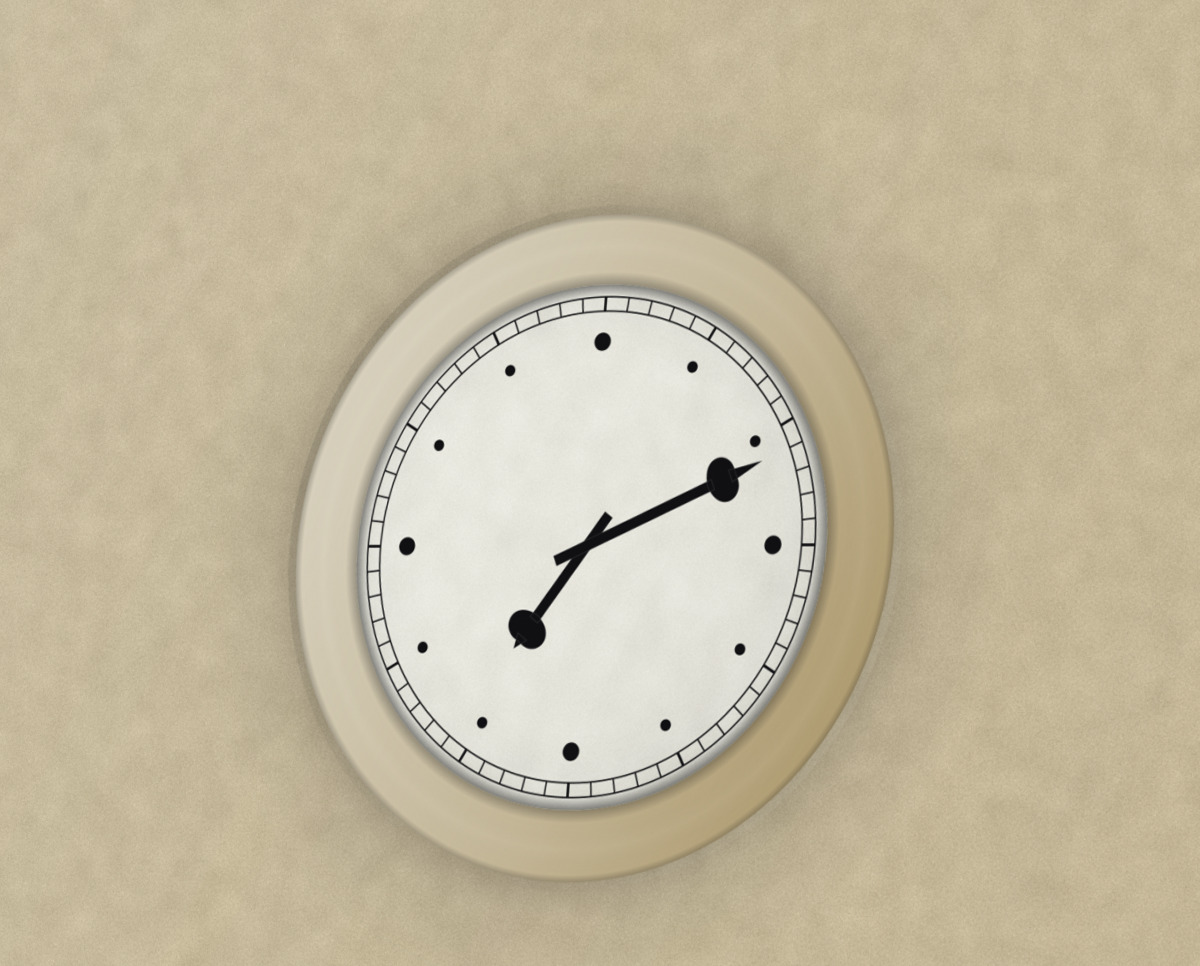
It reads h=7 m=11
